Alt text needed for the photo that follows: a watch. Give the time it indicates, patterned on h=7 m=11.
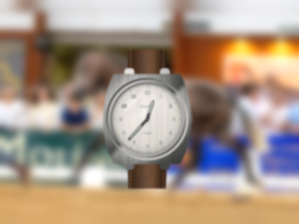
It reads h=12 m=37
